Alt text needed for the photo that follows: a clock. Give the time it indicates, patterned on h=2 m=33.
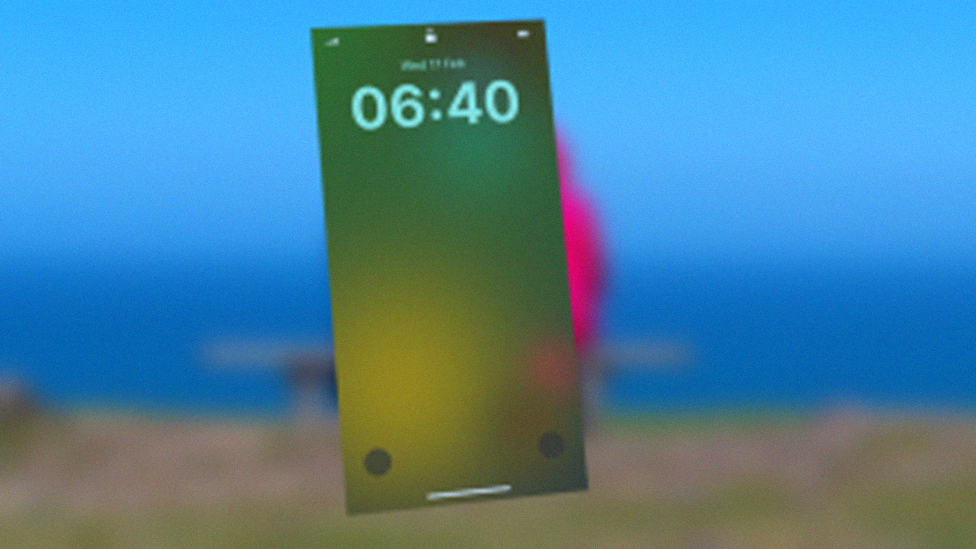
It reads h=6 m=40
